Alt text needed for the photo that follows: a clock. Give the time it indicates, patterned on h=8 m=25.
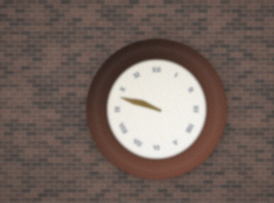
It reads h=9 m=48
